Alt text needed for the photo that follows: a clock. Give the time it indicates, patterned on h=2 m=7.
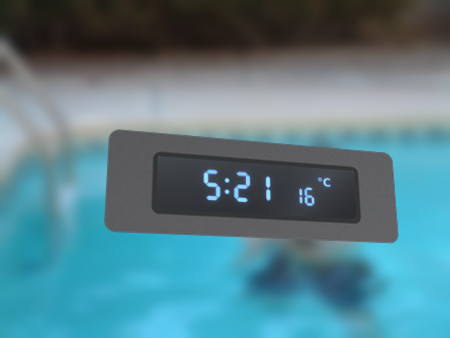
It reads h=5 m=21
